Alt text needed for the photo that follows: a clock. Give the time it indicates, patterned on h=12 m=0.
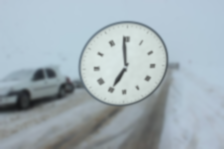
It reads h=6 m=59
